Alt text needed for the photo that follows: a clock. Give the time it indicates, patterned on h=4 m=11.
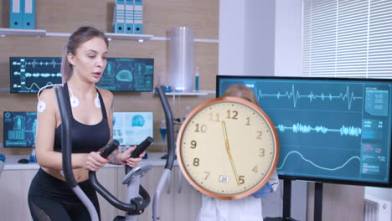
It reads h=11 m=26
